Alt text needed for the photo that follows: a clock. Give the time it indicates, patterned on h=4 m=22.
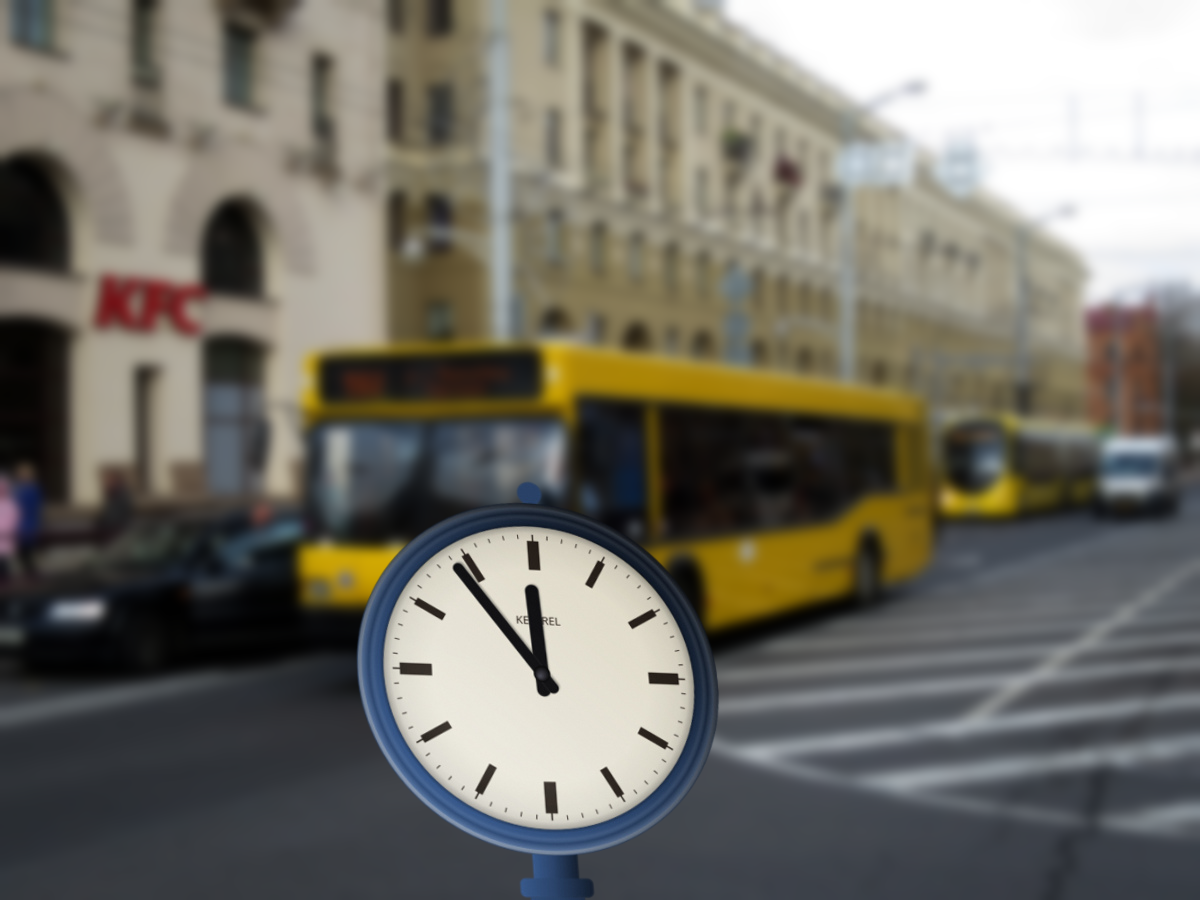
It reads h=11 m=54
